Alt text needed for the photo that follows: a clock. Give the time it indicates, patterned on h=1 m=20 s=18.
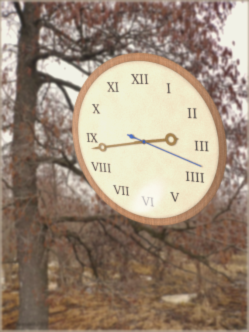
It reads h=2 m=43 s=18
